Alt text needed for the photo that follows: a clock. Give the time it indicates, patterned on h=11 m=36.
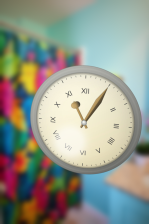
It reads h=11 m=5
